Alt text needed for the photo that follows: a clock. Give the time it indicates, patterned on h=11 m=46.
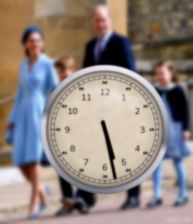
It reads h=5 m=28
